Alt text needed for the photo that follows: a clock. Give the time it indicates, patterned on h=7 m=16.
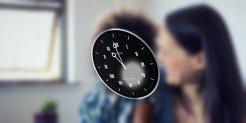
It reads h=10 m=59
